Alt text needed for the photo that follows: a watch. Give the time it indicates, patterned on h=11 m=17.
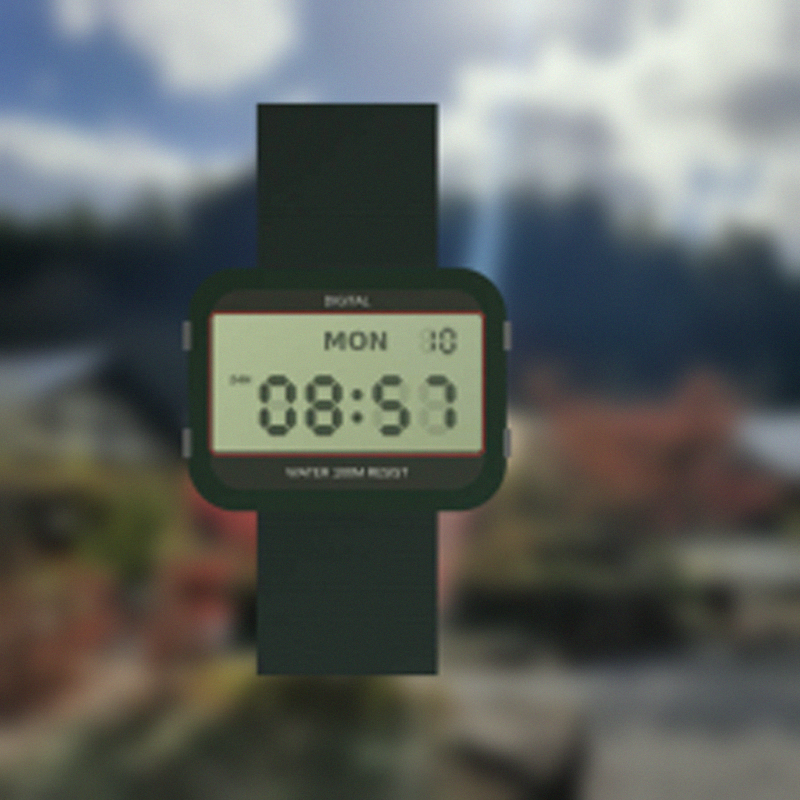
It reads h=8 m=57
